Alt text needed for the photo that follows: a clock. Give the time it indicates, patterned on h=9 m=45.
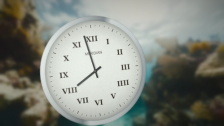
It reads h=7 m=58
